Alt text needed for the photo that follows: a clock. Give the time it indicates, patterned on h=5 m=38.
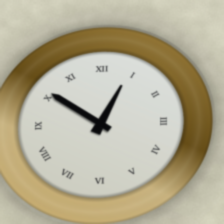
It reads h=12 m=51
